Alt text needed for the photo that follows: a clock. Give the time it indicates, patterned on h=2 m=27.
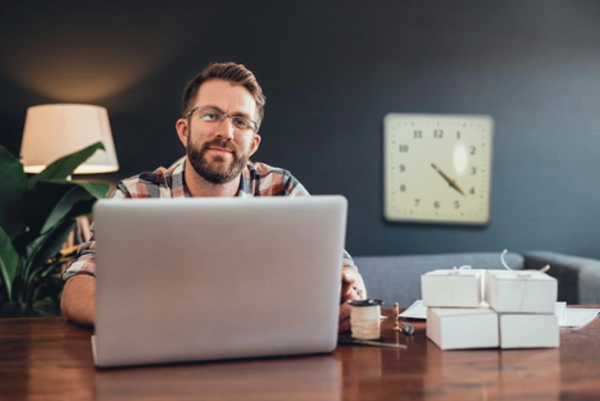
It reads h=4 m=22
